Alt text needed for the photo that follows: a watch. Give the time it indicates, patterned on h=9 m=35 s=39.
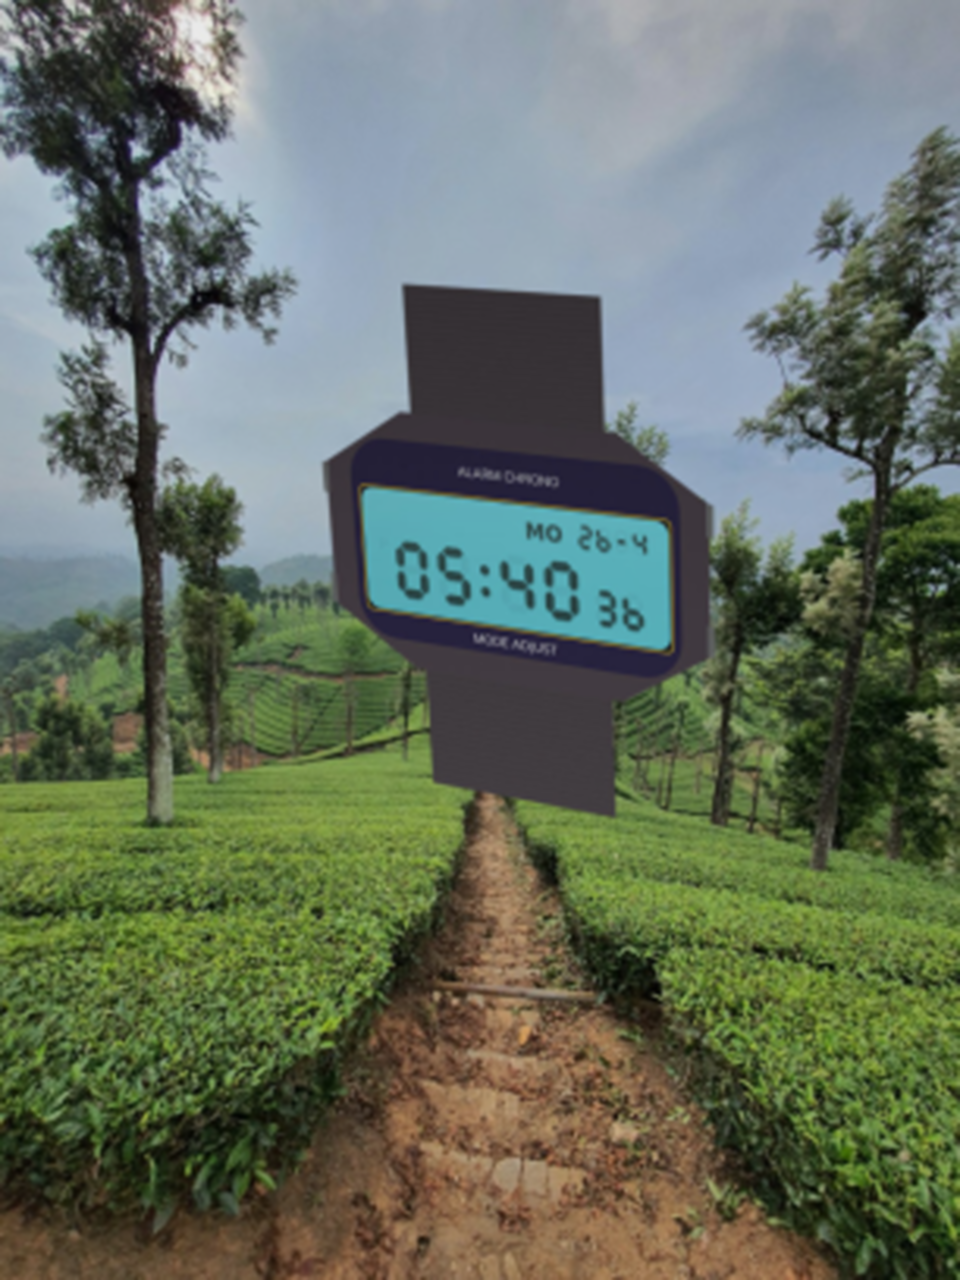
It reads h=5 m=40 s=36
